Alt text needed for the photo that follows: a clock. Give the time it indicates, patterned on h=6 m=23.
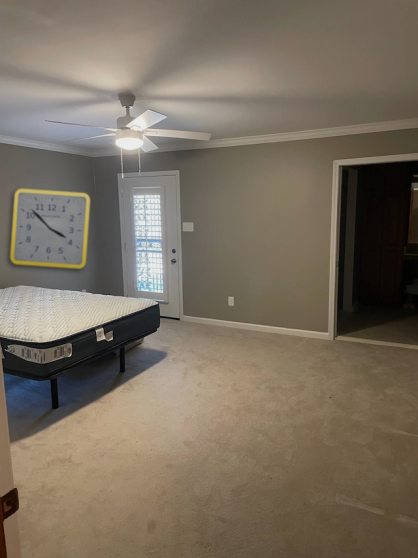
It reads h=3 m=52
